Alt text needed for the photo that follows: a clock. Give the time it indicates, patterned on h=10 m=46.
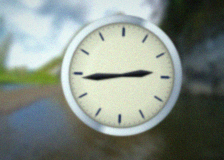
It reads h=2 m=44
